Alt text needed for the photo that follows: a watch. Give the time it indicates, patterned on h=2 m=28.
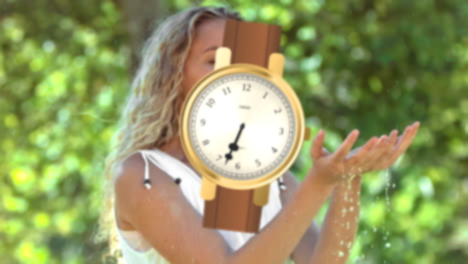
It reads h=6 m=33
